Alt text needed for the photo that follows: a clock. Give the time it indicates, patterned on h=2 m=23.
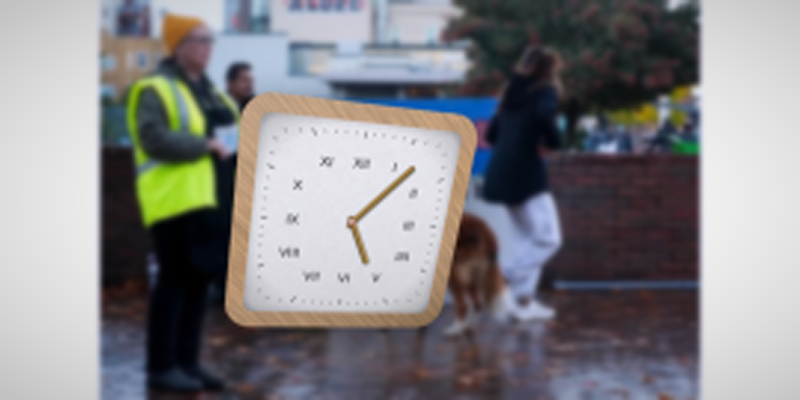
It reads h=5 m=7
